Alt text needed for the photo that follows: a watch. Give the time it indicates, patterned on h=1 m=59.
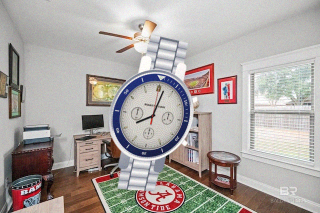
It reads h=8 m=2
